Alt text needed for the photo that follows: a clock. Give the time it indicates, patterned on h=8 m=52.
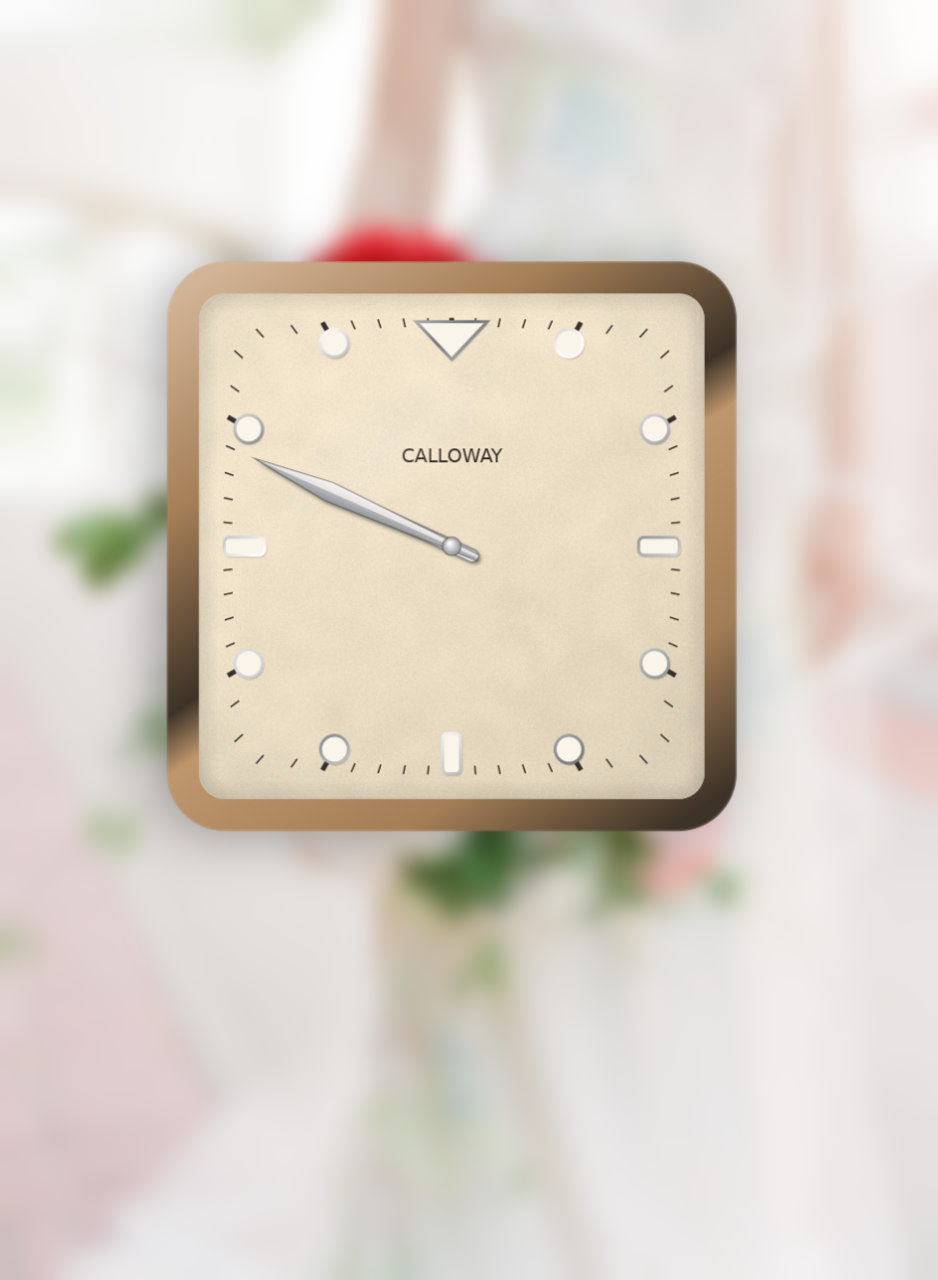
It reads h=9 m=49
